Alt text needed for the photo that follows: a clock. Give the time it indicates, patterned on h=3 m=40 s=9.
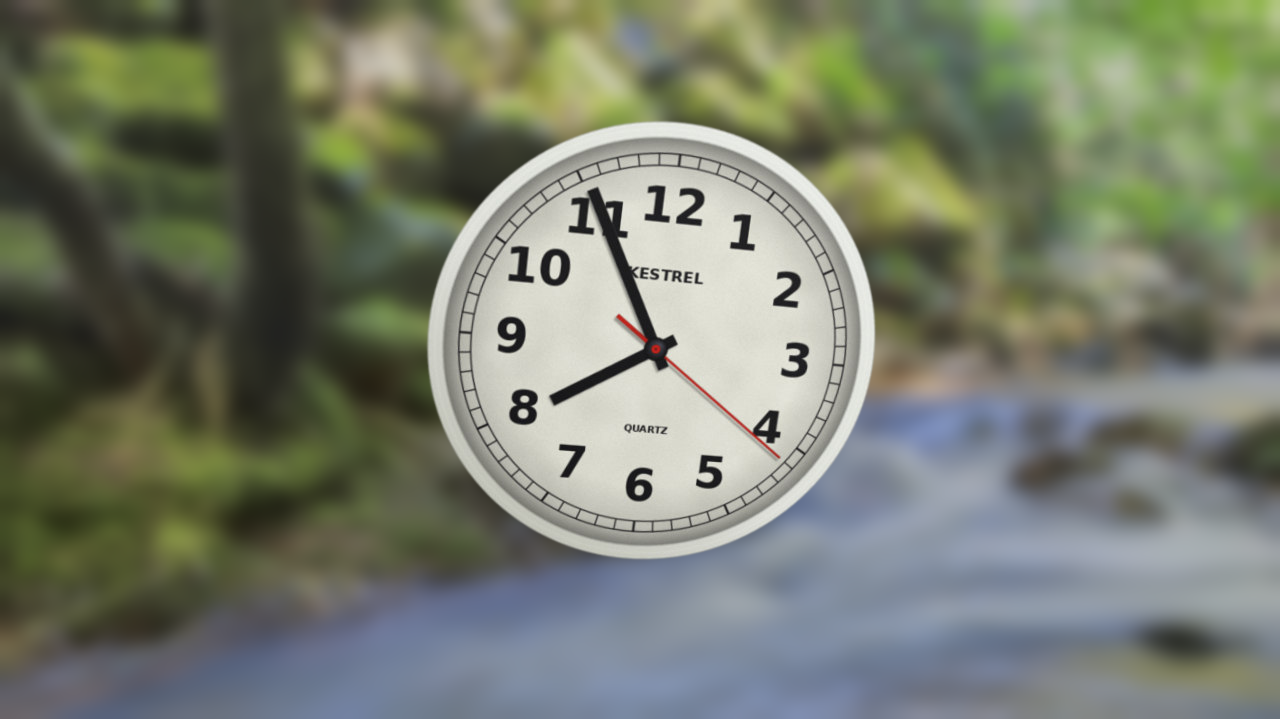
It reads h=7 m=55 s=21
